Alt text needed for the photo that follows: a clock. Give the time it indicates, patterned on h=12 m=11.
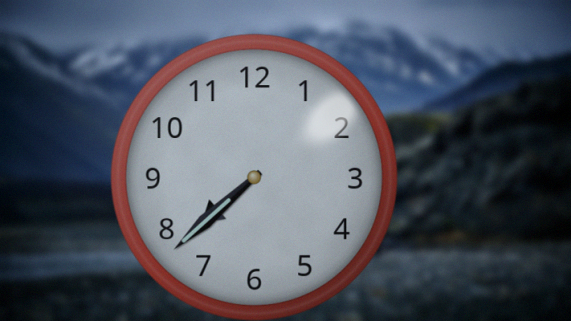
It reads h=7 m=38
